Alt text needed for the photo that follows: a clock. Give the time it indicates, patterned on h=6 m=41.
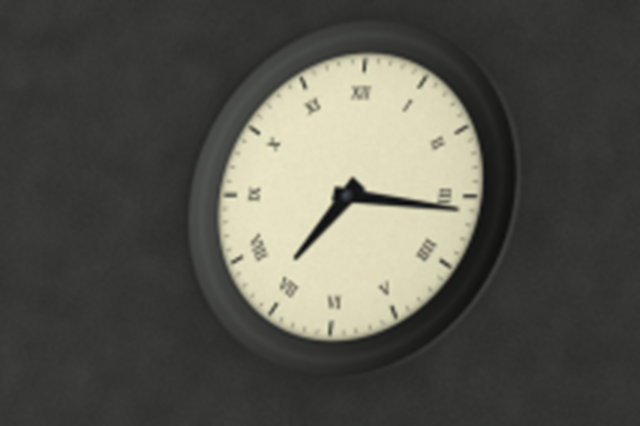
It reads h=7 m=16
